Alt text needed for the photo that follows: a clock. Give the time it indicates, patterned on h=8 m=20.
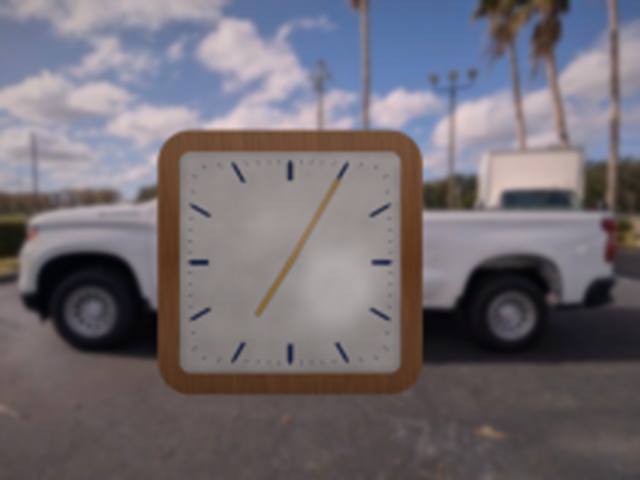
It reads h=7 m=5
